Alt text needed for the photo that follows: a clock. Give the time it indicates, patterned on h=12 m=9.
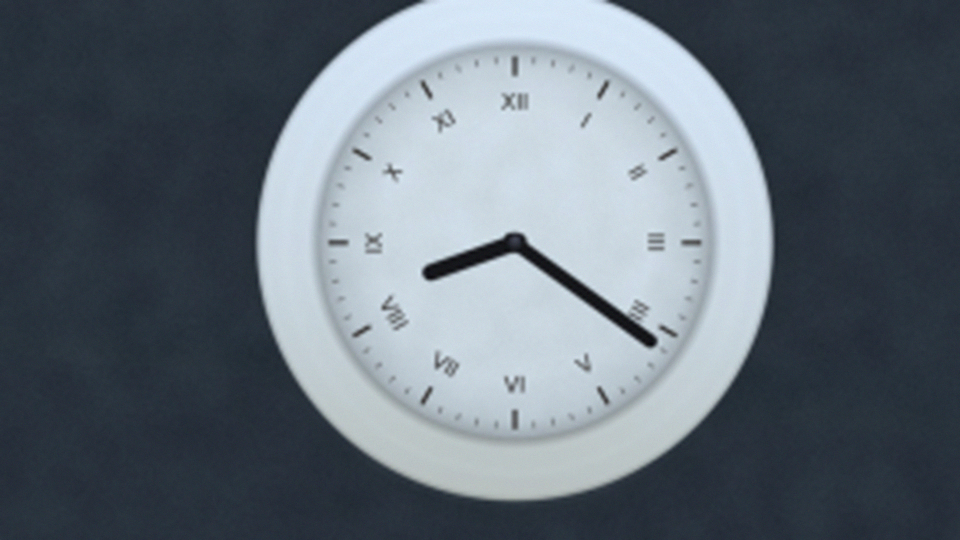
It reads h=8 m=21
